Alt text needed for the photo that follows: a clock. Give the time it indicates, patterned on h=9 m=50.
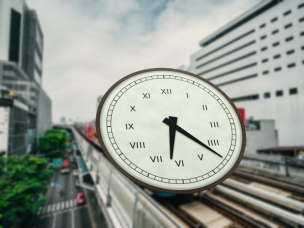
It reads h=6 m=22
